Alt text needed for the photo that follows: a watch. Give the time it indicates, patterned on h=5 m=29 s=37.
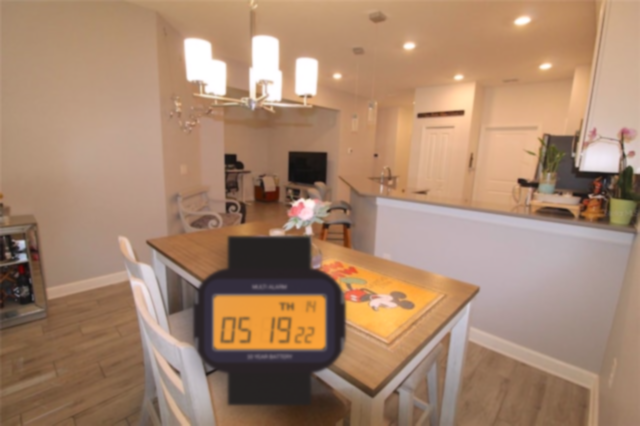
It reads h=5 m=19 s=22
